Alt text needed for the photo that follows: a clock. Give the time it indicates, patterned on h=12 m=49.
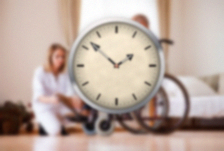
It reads h=1 m=52
